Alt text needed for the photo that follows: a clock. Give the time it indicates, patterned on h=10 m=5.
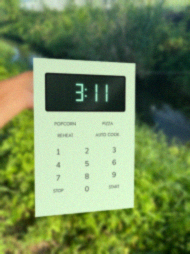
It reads h=3 m=11
